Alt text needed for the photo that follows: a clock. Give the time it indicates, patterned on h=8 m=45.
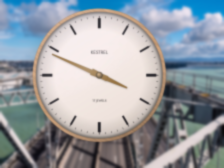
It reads h=3 m=49
